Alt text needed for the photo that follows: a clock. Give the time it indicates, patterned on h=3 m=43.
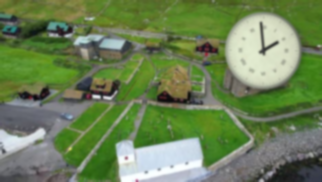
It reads h=1 m=59
